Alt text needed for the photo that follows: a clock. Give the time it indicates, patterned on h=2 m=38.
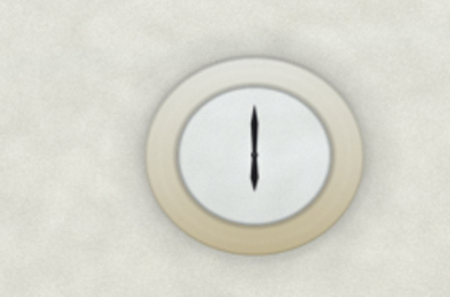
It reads h=6 m=0
